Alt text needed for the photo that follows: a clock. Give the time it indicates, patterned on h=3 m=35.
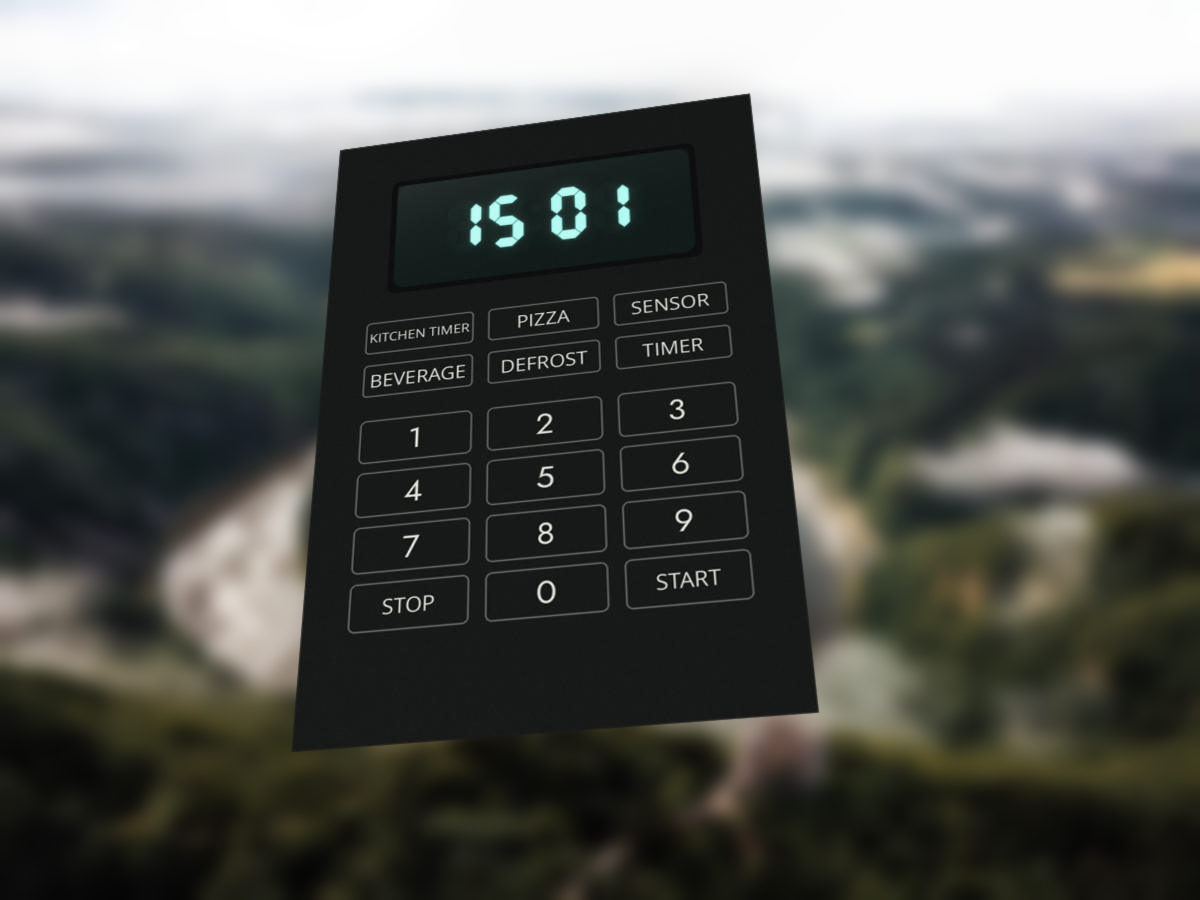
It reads h=15 m=1
